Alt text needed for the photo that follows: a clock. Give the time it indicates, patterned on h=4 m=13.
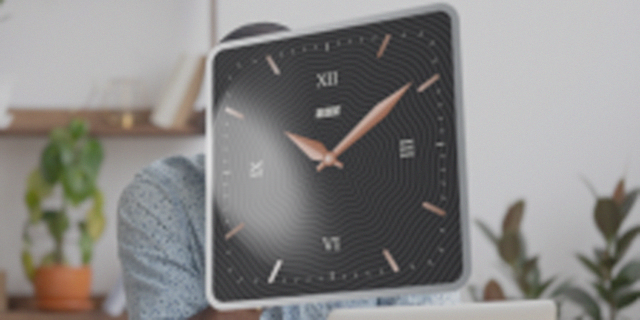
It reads h=10 m=9
